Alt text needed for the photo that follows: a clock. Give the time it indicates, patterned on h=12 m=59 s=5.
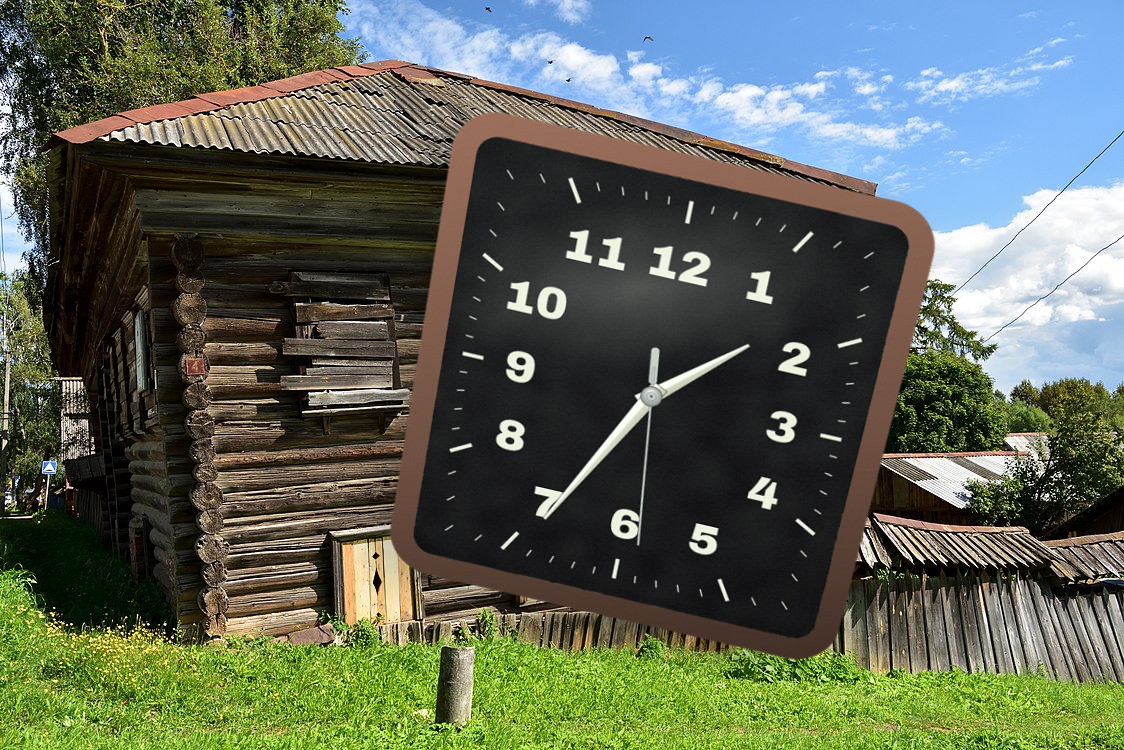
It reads h=1 m=34 s=29
